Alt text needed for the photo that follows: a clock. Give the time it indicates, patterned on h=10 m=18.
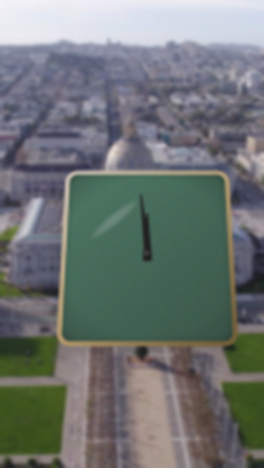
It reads h=11 m=59
